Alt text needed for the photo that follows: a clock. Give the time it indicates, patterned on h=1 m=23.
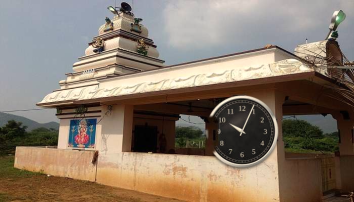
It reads h=10 m=4
